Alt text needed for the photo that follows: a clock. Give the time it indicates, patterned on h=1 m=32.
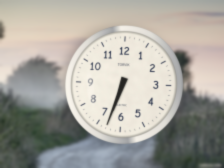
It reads h=6 m=33
